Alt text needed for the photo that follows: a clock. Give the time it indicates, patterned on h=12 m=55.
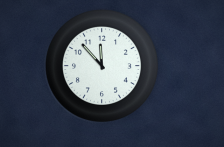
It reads h=11 m=53
